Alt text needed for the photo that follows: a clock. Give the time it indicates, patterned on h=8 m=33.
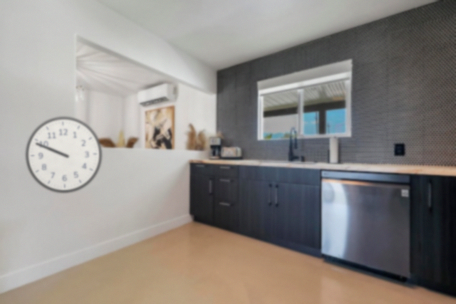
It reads h=9 m=49
